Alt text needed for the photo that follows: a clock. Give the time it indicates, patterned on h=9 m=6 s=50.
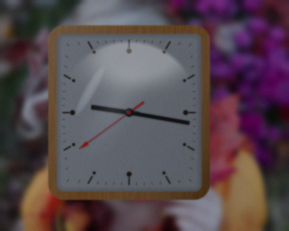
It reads h=9 m=16 s=39
